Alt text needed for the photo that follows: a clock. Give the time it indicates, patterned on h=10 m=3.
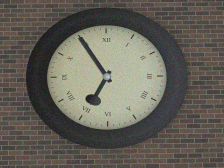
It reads h=6 m=55
